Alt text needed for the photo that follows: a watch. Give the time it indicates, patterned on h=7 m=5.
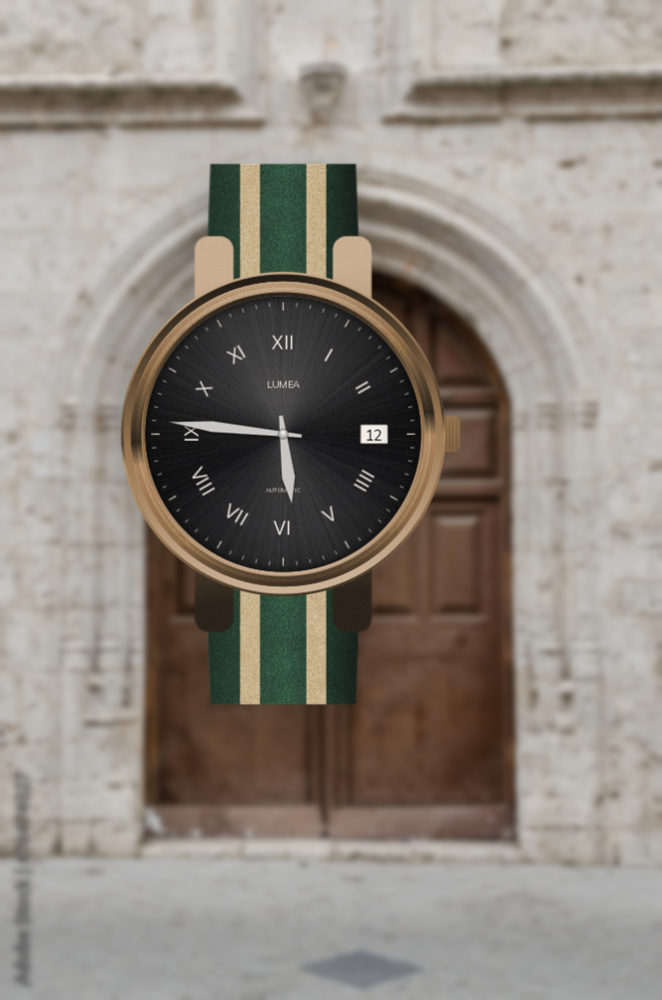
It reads h=5 m=46
